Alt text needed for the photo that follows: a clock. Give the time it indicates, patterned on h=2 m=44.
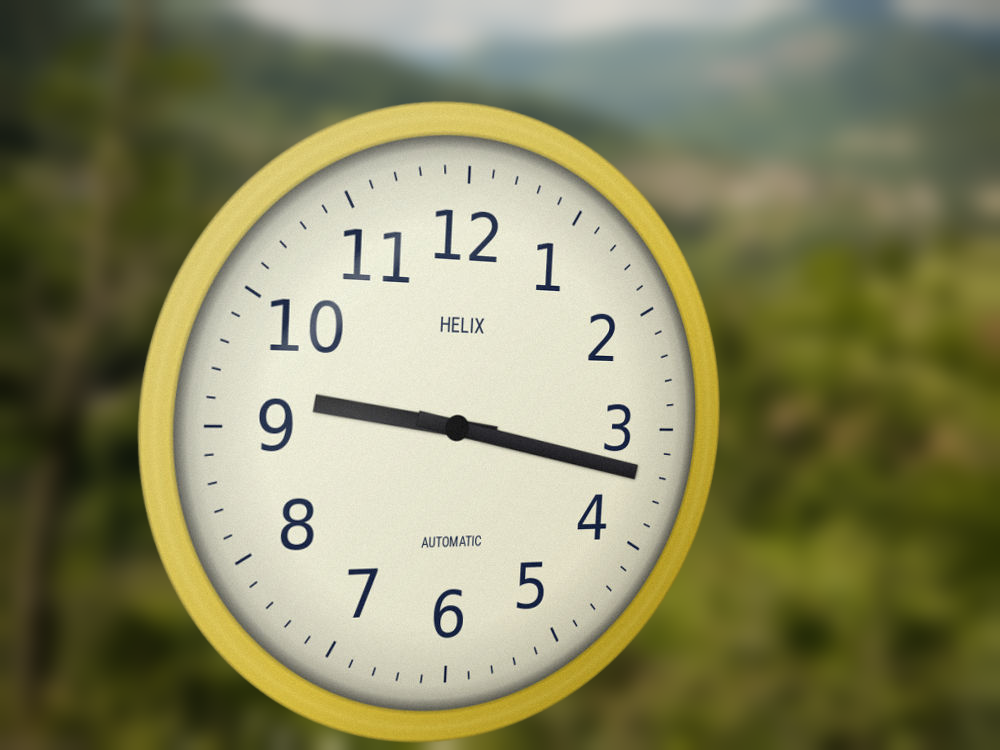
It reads h=9 m=17
